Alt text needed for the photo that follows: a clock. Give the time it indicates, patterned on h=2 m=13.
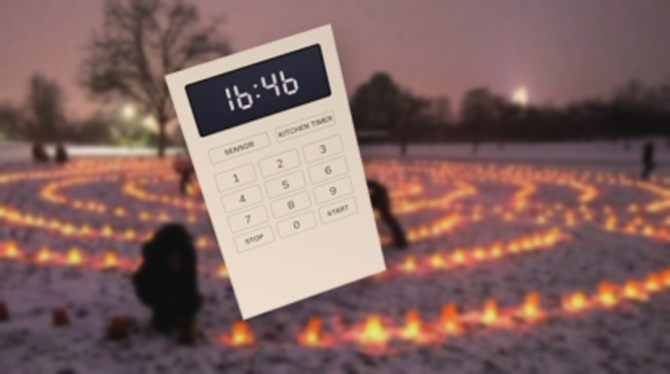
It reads h=16 m=46
